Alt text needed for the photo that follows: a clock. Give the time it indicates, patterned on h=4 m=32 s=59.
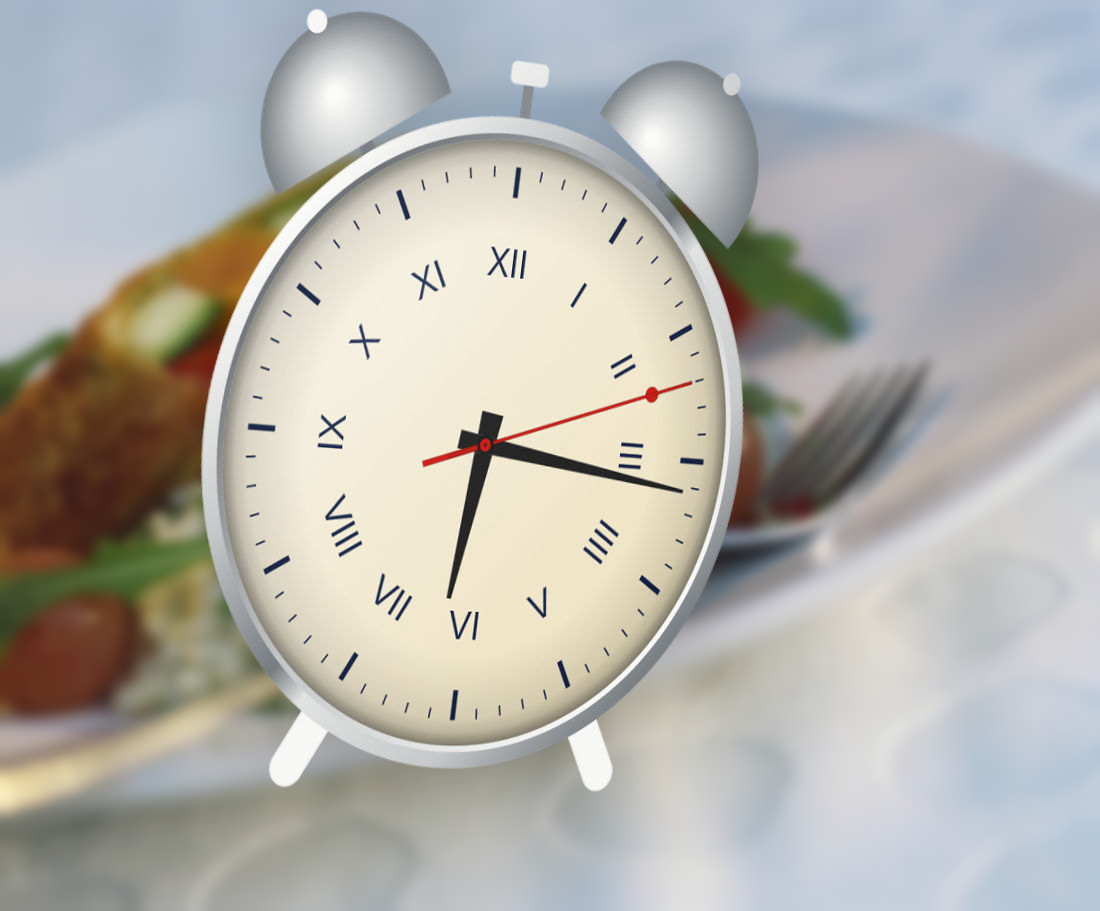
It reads h=6 m=16 s=12
